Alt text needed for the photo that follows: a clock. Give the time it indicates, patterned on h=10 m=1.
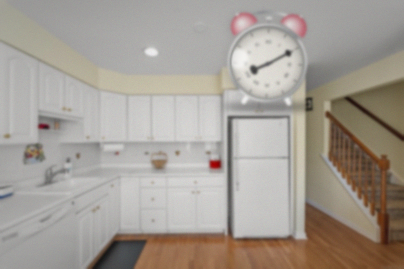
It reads h=8 m=10
